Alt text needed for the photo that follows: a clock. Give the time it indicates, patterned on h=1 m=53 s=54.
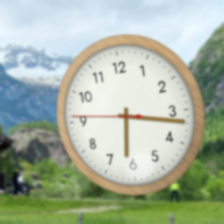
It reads h=6 m=16 s=46
